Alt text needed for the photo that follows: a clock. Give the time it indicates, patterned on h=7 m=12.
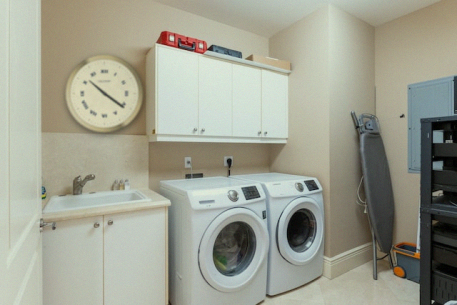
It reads h=10 m=21
